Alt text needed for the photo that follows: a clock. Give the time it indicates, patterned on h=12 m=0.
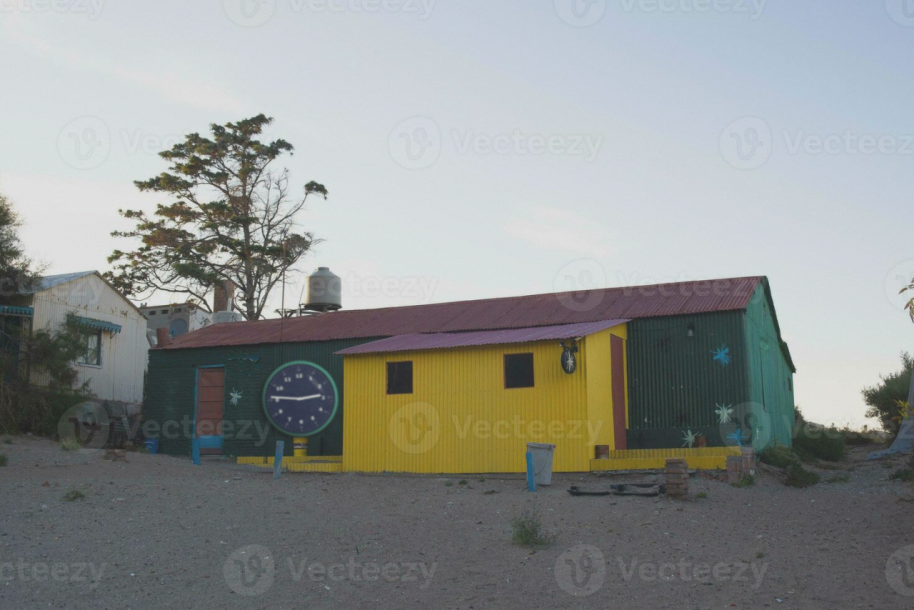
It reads h=2 m=46
